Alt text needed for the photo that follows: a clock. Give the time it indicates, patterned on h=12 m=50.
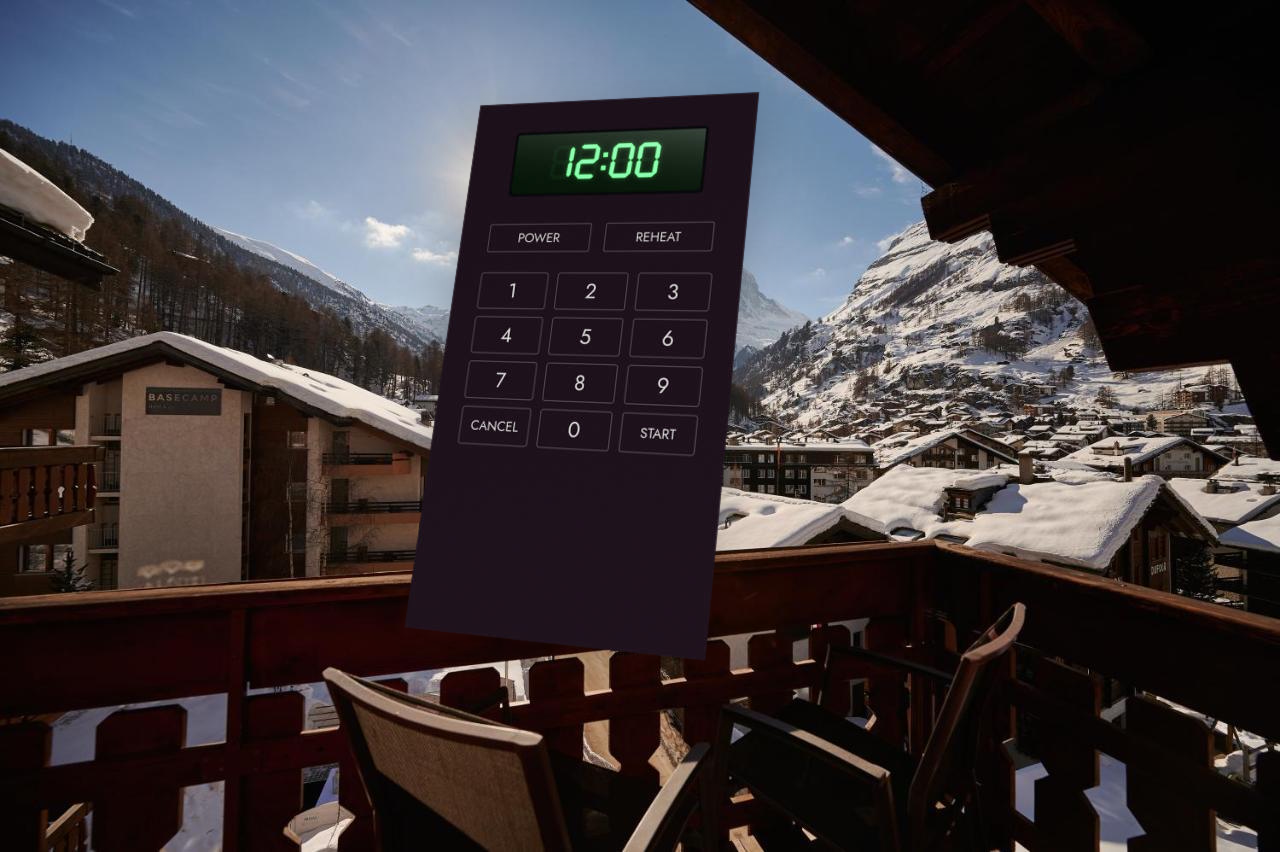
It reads h=12 m=0
